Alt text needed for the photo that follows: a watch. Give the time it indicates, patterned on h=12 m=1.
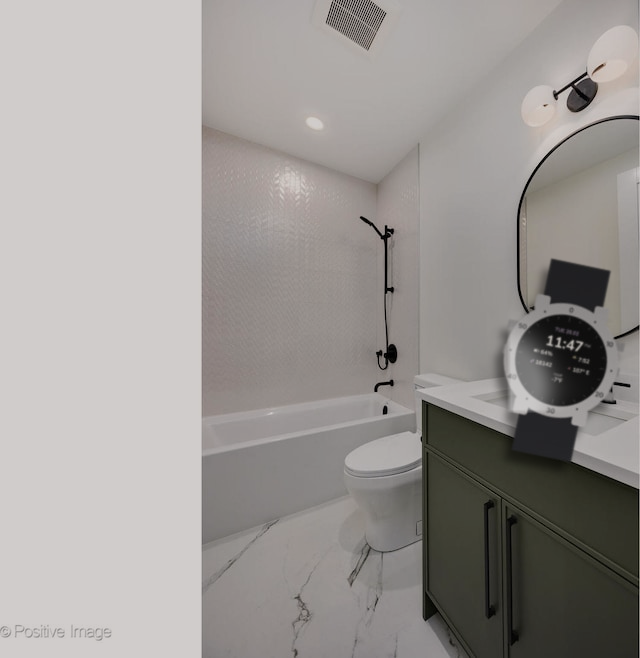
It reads h=11 m=47
